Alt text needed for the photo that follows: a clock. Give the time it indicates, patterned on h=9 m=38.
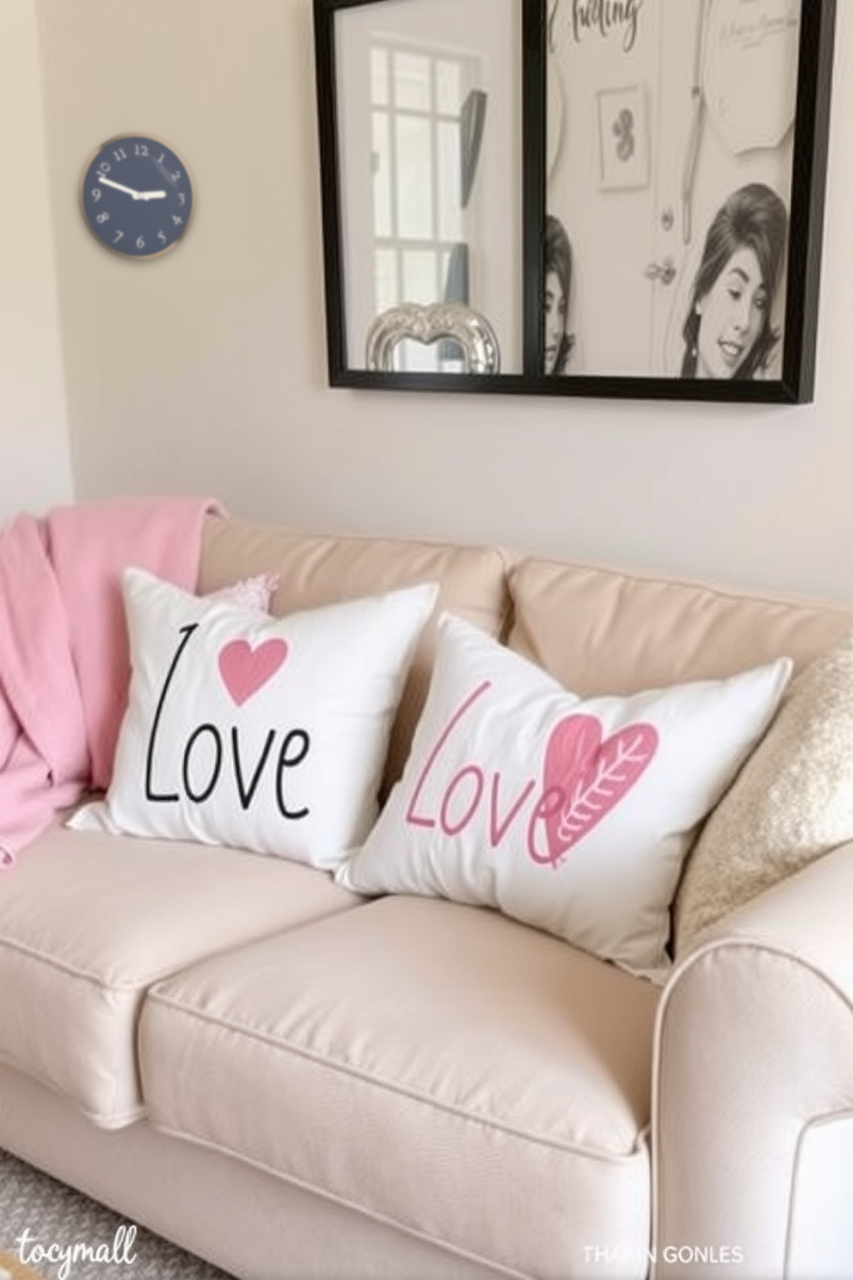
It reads h=2 m=48
